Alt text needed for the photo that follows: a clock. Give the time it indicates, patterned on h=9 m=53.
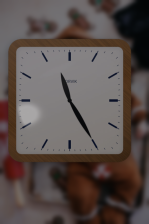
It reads h=11 m=25
